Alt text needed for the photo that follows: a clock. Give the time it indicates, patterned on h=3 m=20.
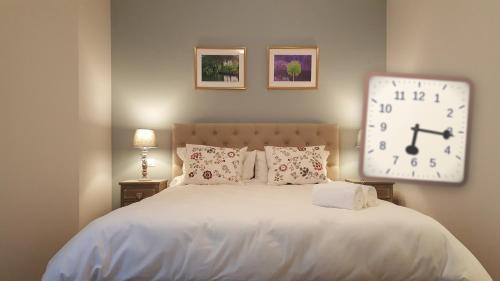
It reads h=6 m=16
